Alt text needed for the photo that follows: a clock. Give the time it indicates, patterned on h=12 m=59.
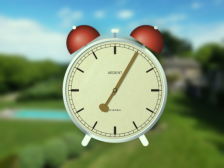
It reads h=7 m=5
